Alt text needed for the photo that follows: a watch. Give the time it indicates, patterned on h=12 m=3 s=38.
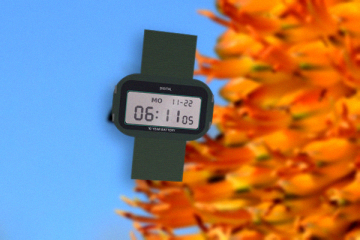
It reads h=6 m=11 s=5
